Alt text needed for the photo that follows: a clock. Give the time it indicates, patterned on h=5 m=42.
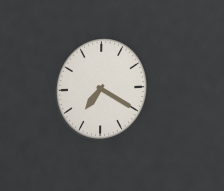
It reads h=7 m=20
